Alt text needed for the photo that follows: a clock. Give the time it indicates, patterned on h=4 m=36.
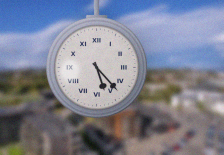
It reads h=5 m=23
